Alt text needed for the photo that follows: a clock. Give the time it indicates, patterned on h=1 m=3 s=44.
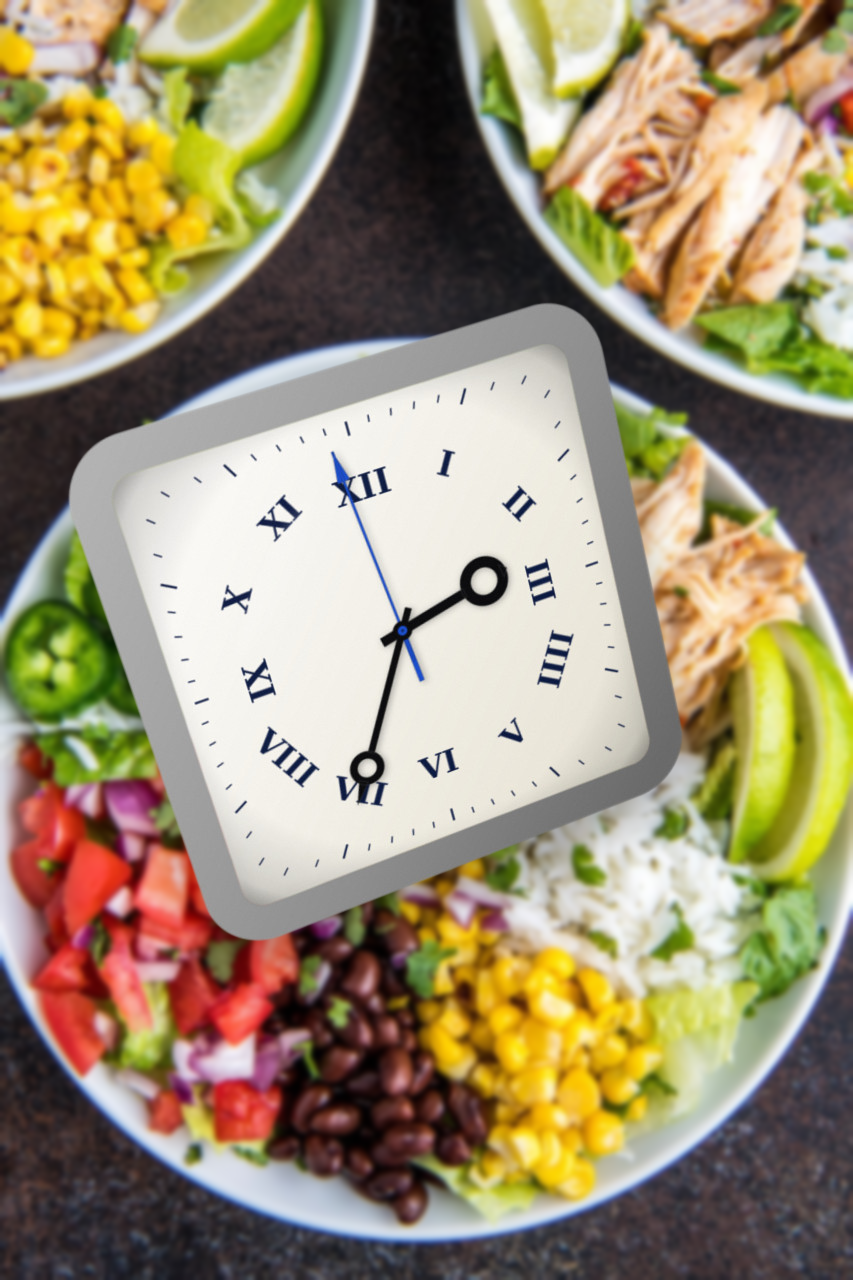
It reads h=2 m=34 s=59
